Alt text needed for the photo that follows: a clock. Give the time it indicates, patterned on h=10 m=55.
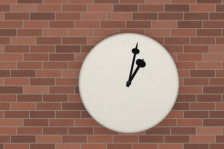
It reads h=1 m=2
